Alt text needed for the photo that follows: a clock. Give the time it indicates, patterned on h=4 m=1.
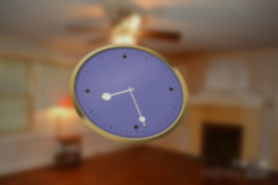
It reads h=8 m=28
